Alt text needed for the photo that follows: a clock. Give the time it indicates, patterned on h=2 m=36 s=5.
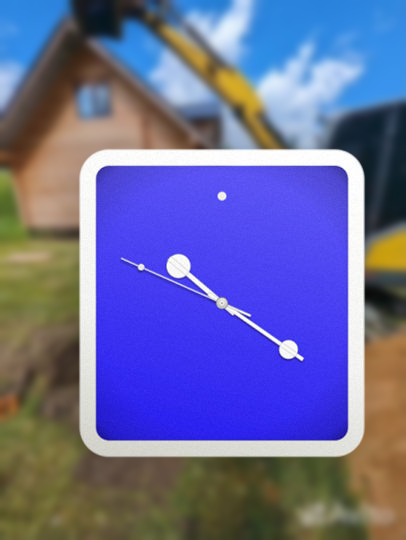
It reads h=10 m=20 s=49
